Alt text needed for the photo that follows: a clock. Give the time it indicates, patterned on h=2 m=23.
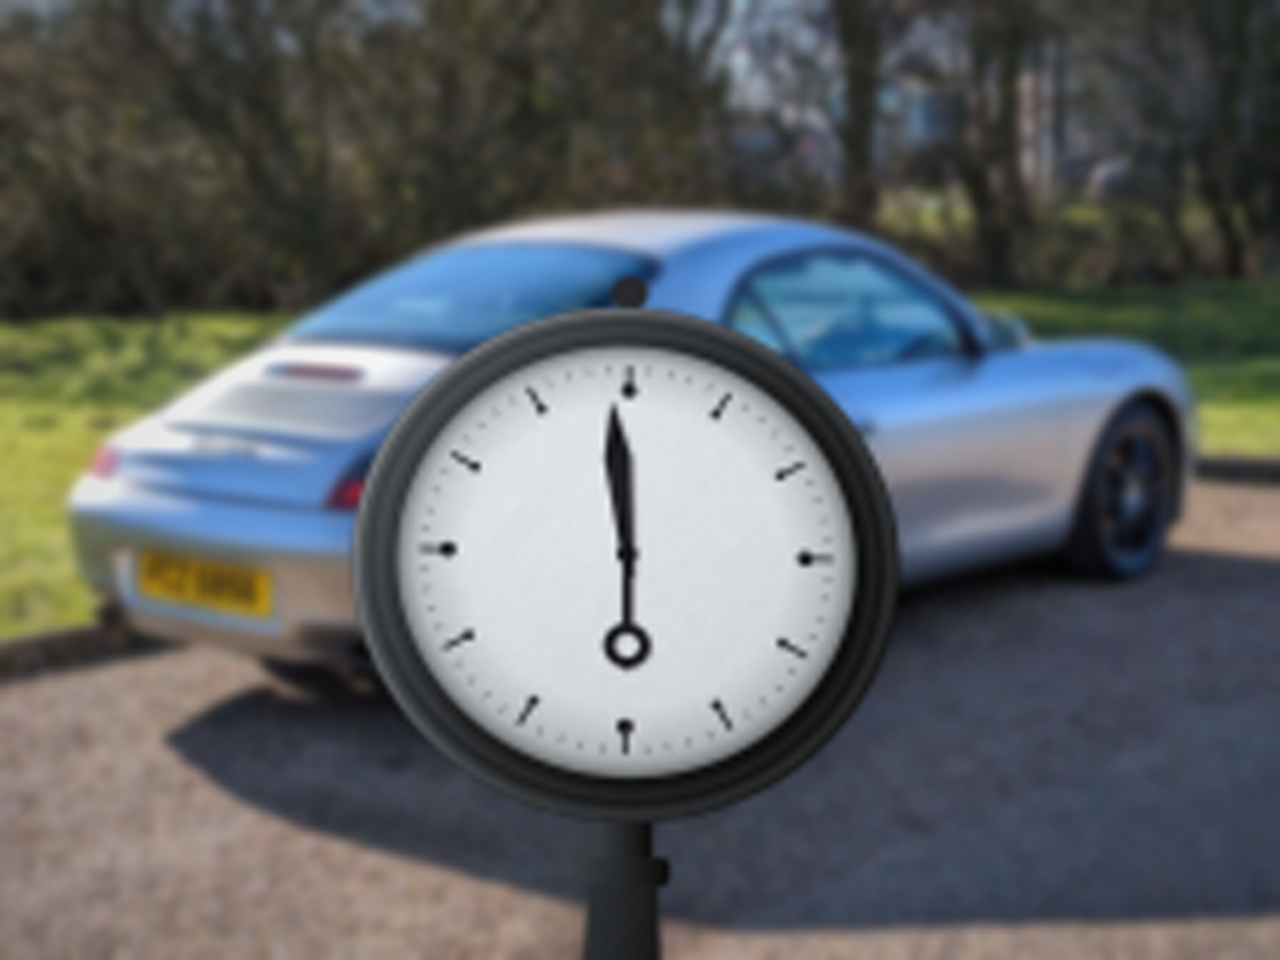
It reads h=5 m=59
